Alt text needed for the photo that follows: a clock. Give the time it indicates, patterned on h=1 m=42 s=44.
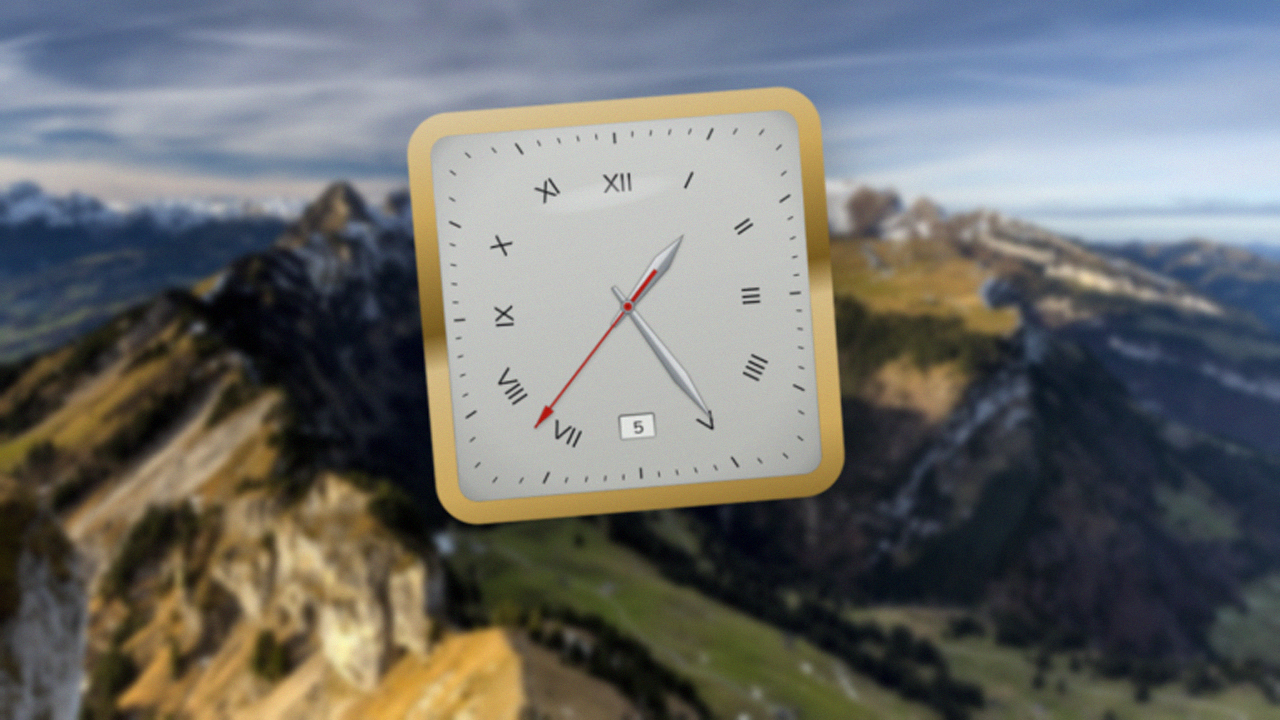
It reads h=1 m=24 s=37
